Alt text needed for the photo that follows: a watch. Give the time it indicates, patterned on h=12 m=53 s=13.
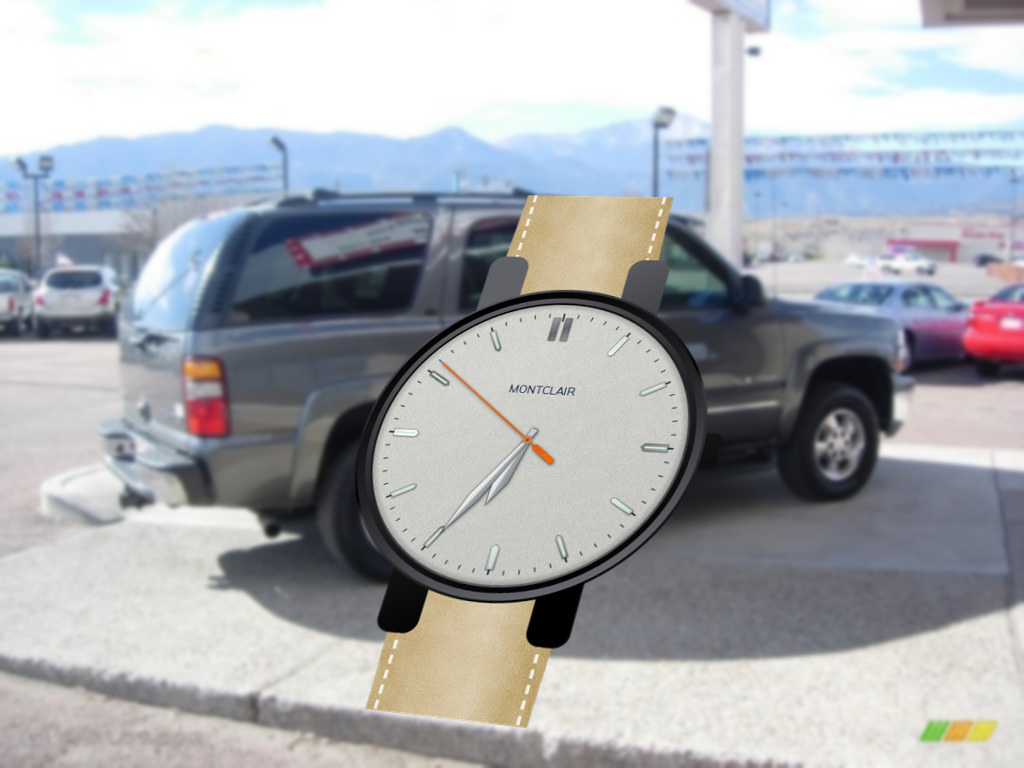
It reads h=6 m=34 s=51
